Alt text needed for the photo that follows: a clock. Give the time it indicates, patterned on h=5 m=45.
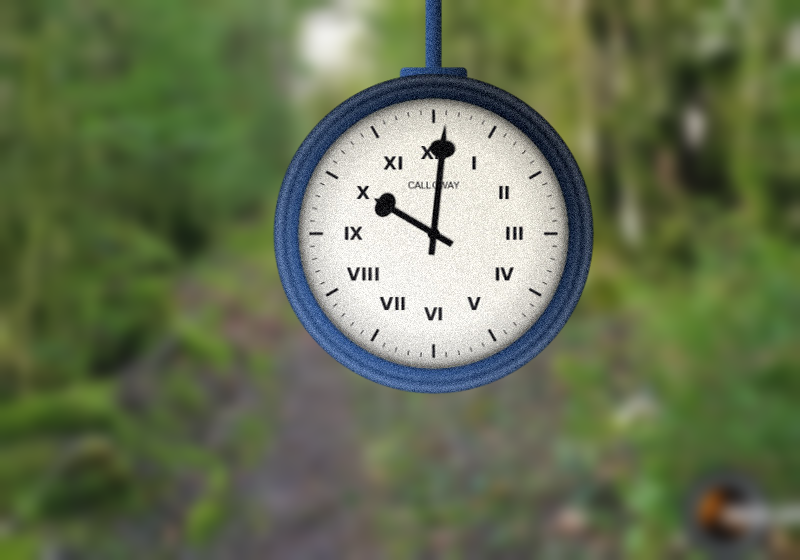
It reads h=10 m=1
